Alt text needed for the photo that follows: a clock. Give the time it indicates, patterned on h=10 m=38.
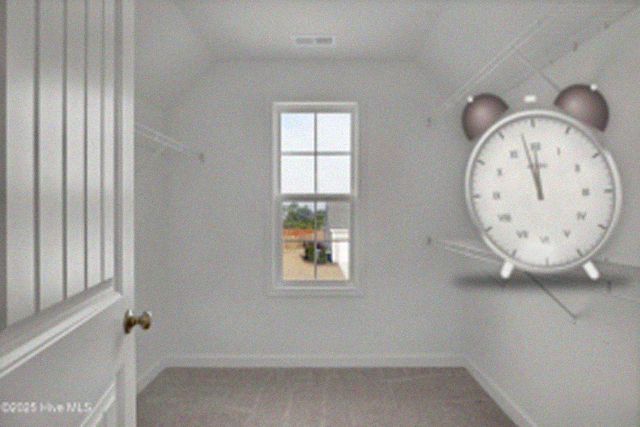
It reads h=11 m=58
